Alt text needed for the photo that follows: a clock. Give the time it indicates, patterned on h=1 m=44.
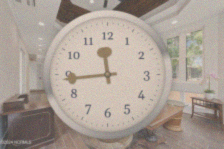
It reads h=11 m=44
